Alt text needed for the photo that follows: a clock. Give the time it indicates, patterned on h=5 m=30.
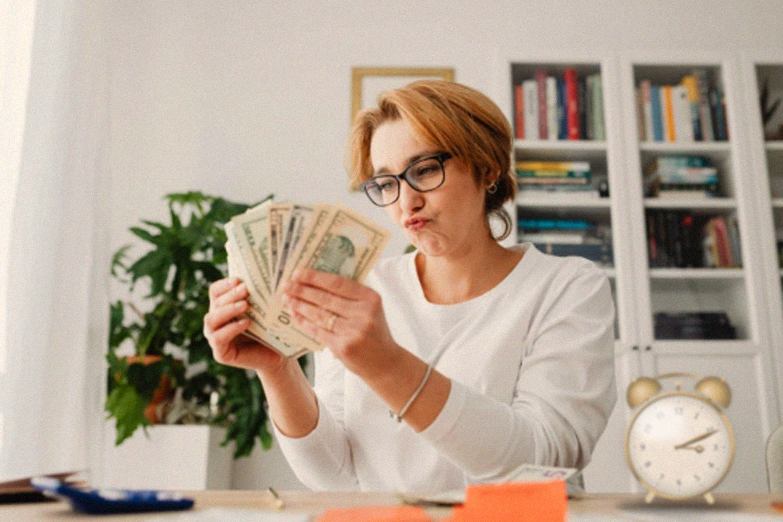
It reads h=3 m=11
